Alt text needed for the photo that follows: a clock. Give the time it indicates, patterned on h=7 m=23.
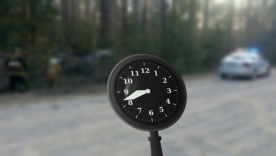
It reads h=8 m=42
